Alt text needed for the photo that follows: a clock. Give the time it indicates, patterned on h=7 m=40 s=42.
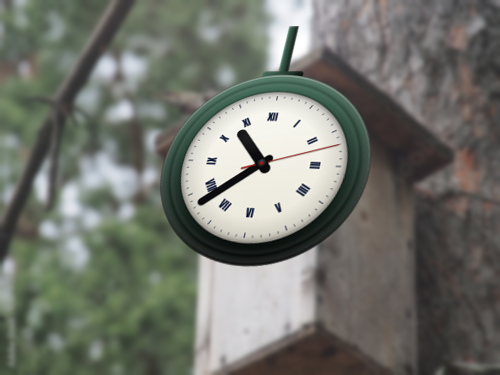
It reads h=10 m=38 s=12
